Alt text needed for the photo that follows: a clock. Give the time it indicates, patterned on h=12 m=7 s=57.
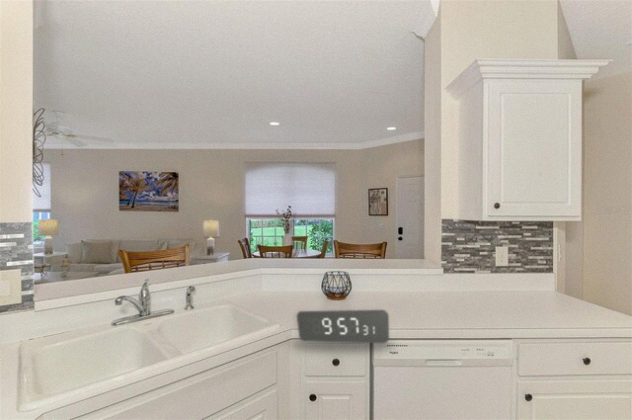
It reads h=9 m=57 s=31
